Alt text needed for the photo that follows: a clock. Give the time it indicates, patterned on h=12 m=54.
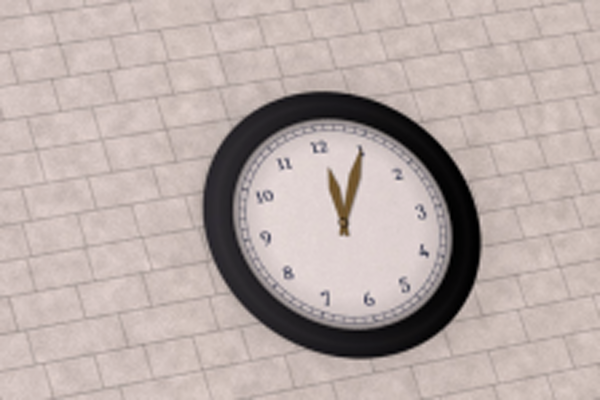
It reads h=12 m=5
